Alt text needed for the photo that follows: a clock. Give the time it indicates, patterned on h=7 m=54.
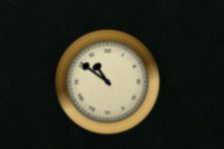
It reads h=10 m=51
